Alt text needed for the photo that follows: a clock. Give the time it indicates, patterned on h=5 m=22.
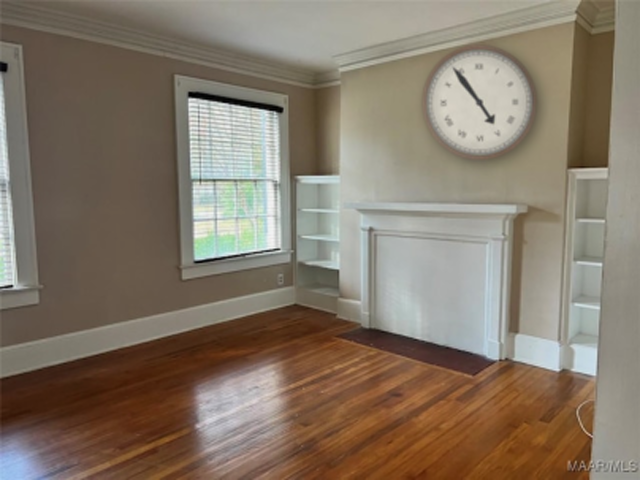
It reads h=4 m=54
